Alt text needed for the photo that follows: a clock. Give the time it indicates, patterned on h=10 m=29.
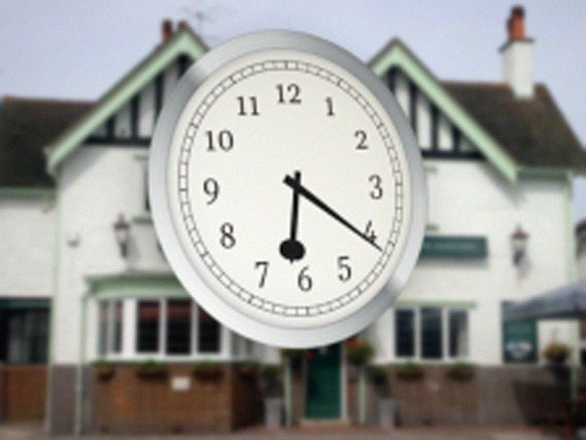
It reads h=6 m=21
